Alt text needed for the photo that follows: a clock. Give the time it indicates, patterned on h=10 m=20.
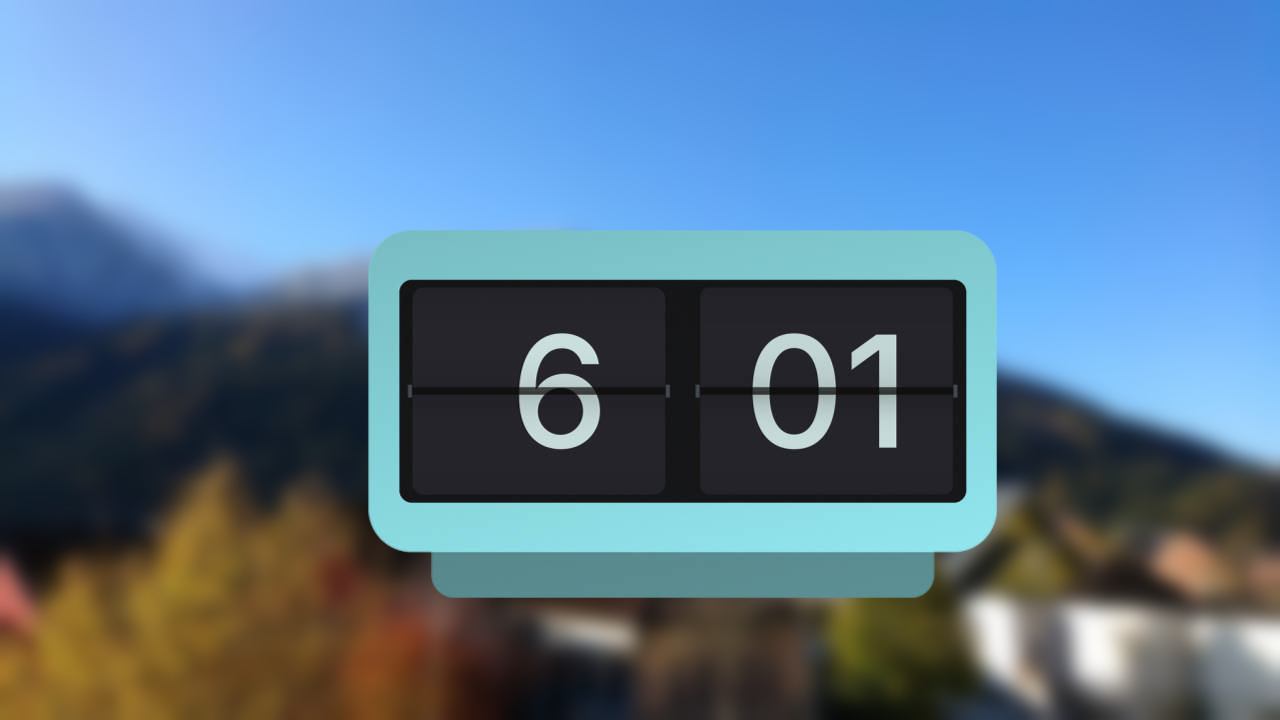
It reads h=6 m=1
